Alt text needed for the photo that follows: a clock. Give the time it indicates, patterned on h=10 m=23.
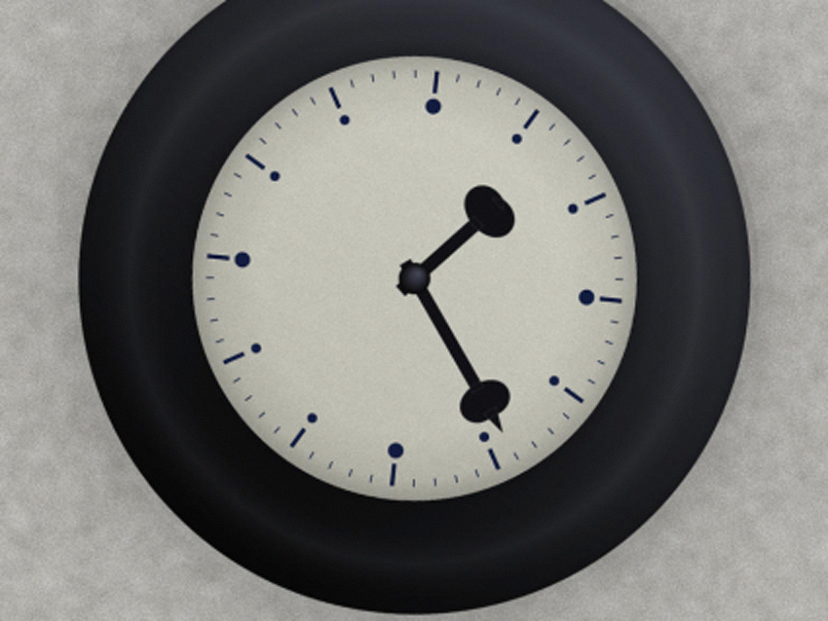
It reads h=1 m=24
